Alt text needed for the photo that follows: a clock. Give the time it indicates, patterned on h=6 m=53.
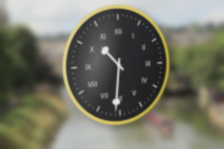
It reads h=10 m=31
